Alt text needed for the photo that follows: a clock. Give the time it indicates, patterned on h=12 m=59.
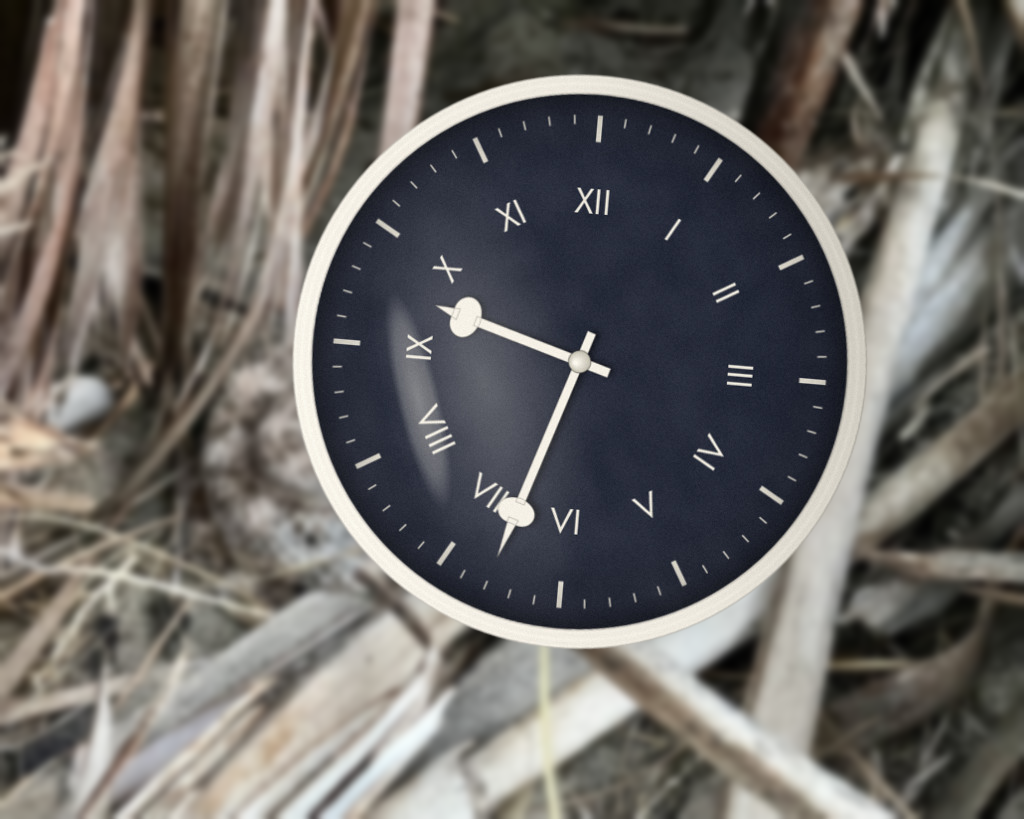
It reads h=9 m=33
